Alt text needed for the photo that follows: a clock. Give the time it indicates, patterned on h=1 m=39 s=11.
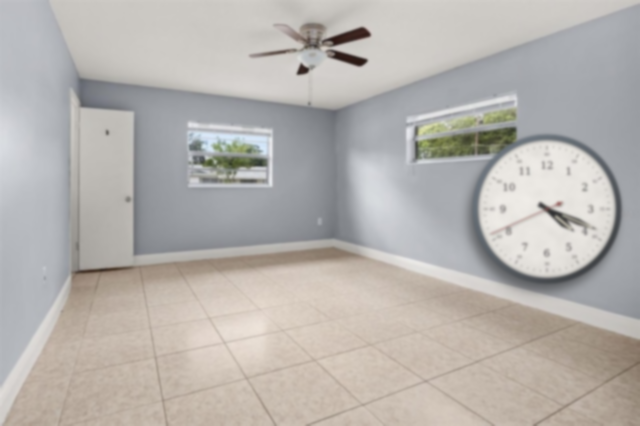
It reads h=4 m=18 s=41
